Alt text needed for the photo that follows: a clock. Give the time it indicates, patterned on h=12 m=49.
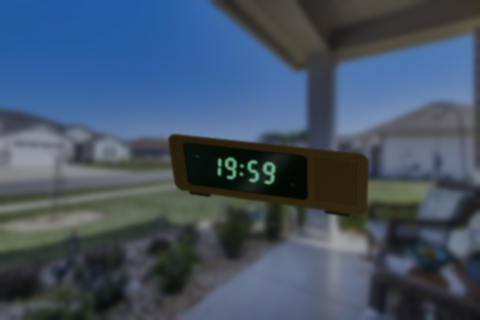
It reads h=19 m=59
